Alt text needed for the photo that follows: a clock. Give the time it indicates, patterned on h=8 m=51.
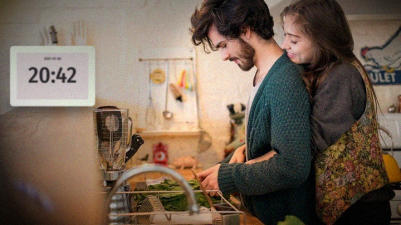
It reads h=20 m=42
